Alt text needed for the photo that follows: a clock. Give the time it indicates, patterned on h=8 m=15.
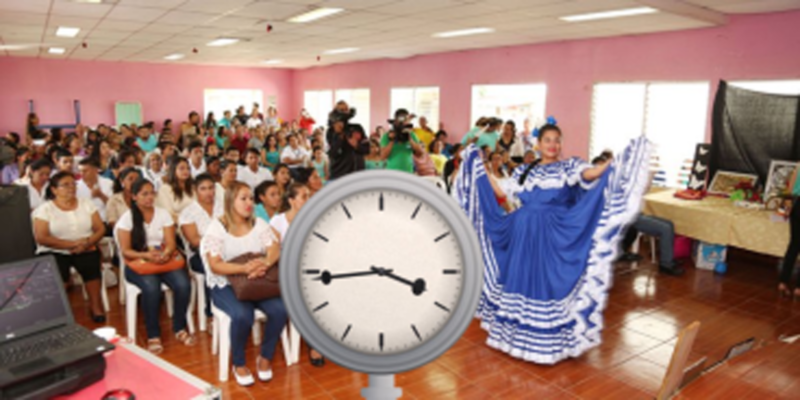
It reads h=3 m=44
